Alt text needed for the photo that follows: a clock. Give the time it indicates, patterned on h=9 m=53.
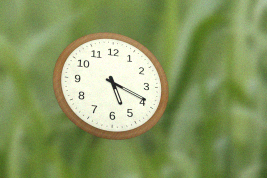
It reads h=5 m=19
